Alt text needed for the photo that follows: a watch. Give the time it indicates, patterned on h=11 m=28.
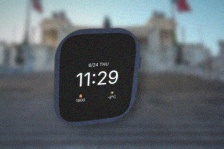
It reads h=11 m=29
